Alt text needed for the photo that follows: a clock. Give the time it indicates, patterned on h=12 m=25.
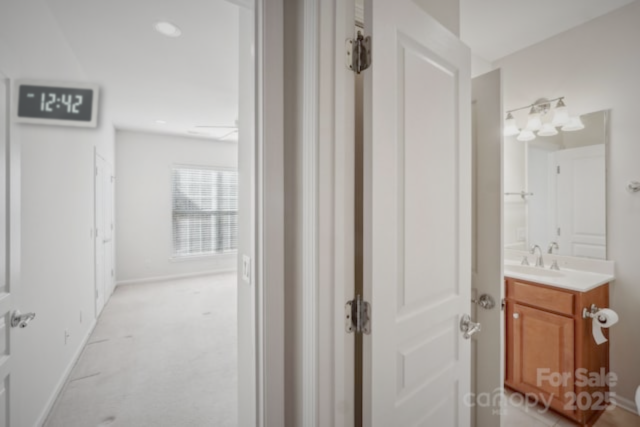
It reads h=12 m=42
